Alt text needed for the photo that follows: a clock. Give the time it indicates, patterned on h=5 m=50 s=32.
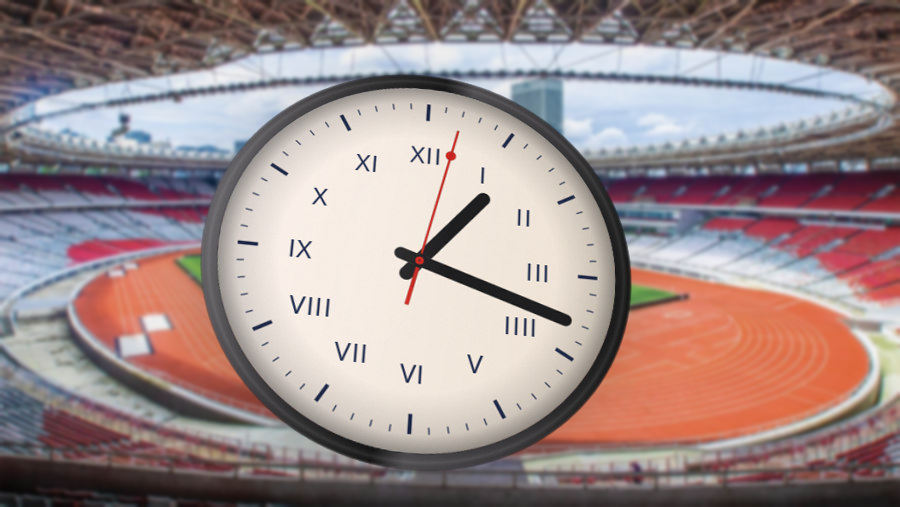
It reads h=1 m=18 s=2
